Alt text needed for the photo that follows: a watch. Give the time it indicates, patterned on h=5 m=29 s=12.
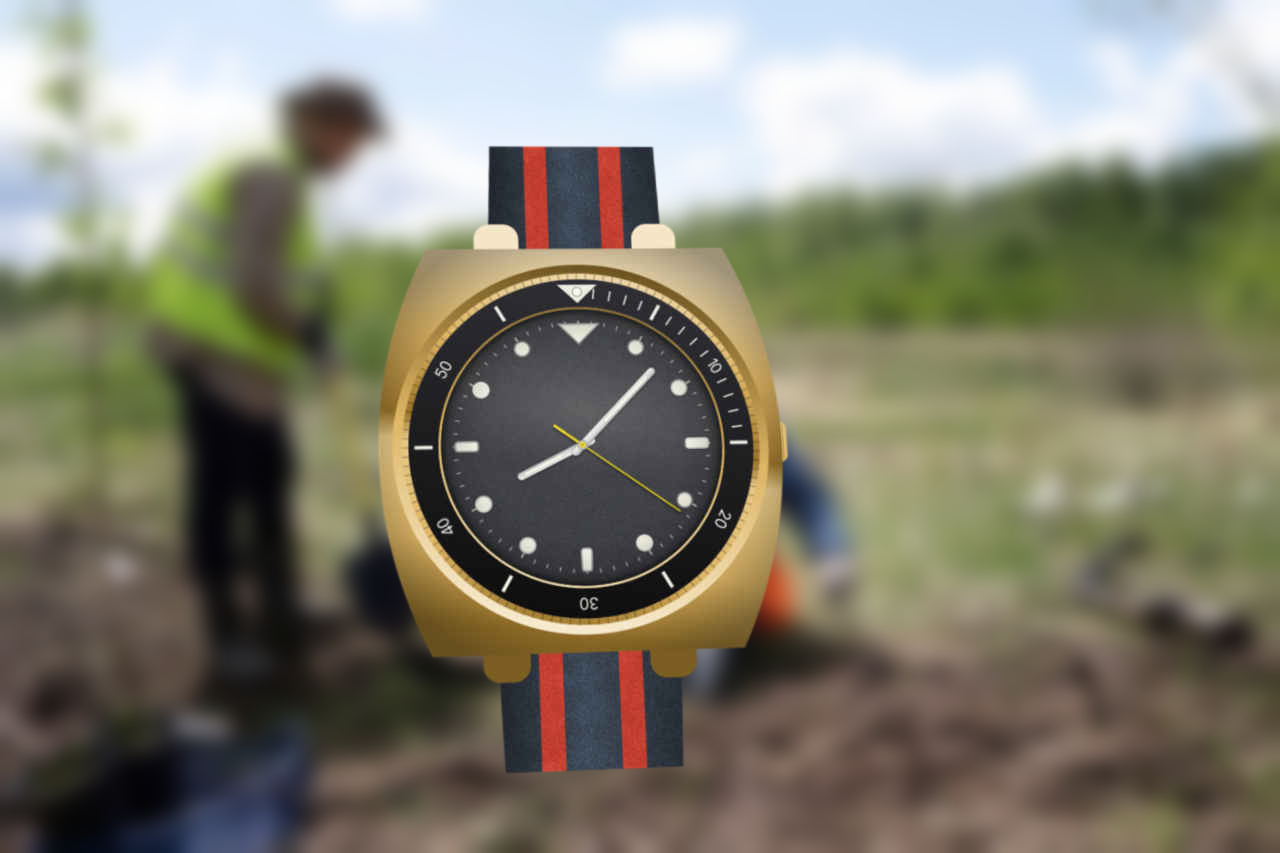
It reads h=8 m=7 s=21
